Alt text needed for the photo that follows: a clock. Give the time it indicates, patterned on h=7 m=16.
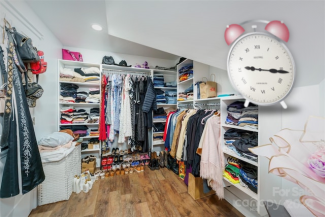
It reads h=9 m=16
